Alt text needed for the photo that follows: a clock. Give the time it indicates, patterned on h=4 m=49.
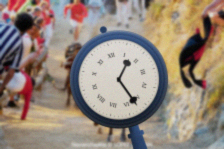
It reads h=1 m=27
